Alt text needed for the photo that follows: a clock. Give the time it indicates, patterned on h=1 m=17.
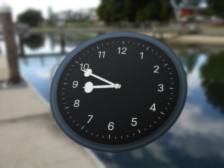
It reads h=8 m=49
